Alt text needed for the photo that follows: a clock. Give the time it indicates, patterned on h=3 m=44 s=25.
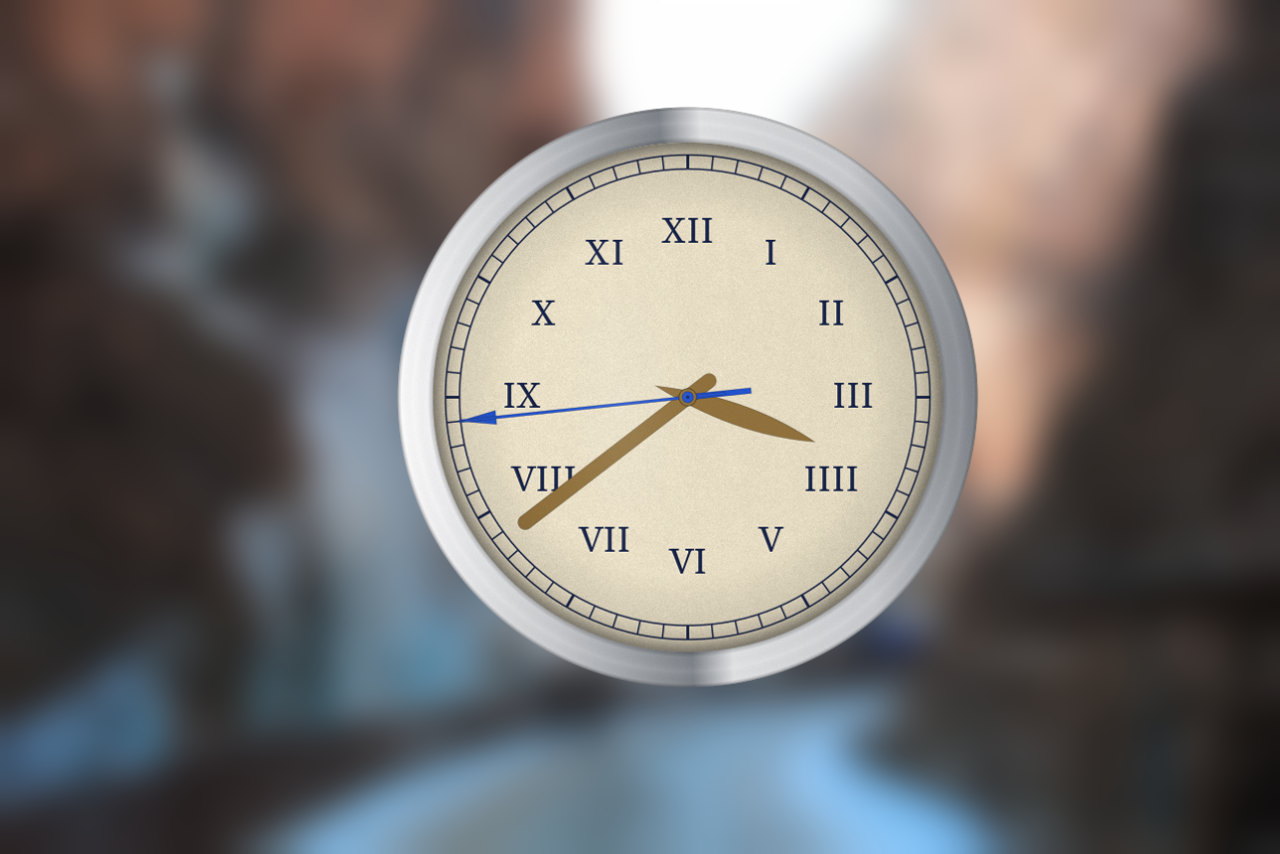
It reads h=3 m=38 s=44
